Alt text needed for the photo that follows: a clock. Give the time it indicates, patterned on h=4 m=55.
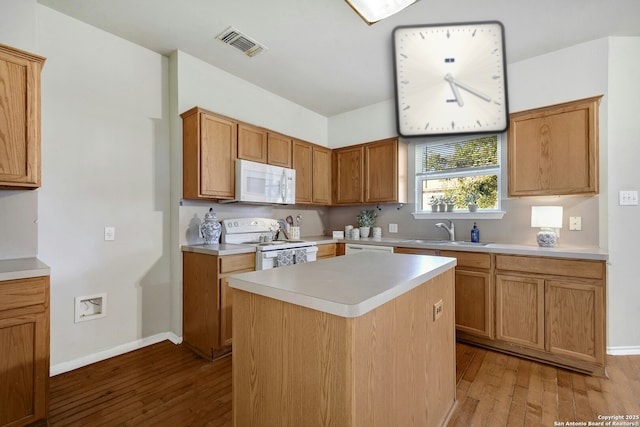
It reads h=5 m=20
